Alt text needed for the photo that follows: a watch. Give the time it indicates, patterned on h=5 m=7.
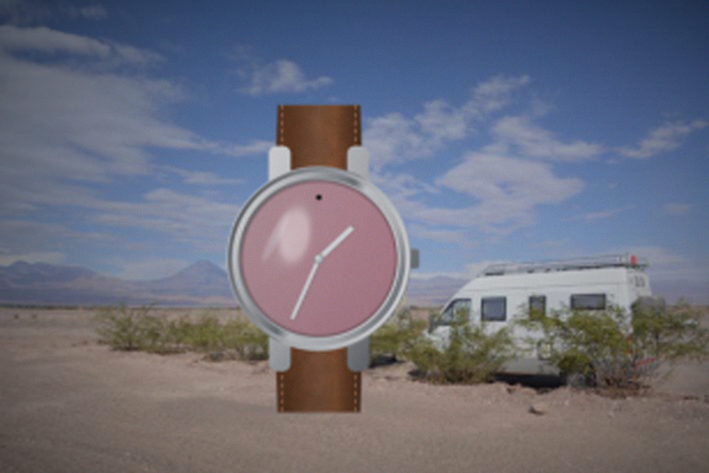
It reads h=1 m=34
